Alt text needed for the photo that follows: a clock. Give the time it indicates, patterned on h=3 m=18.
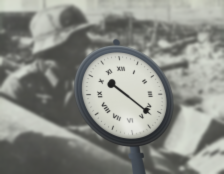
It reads h=10 m=22
